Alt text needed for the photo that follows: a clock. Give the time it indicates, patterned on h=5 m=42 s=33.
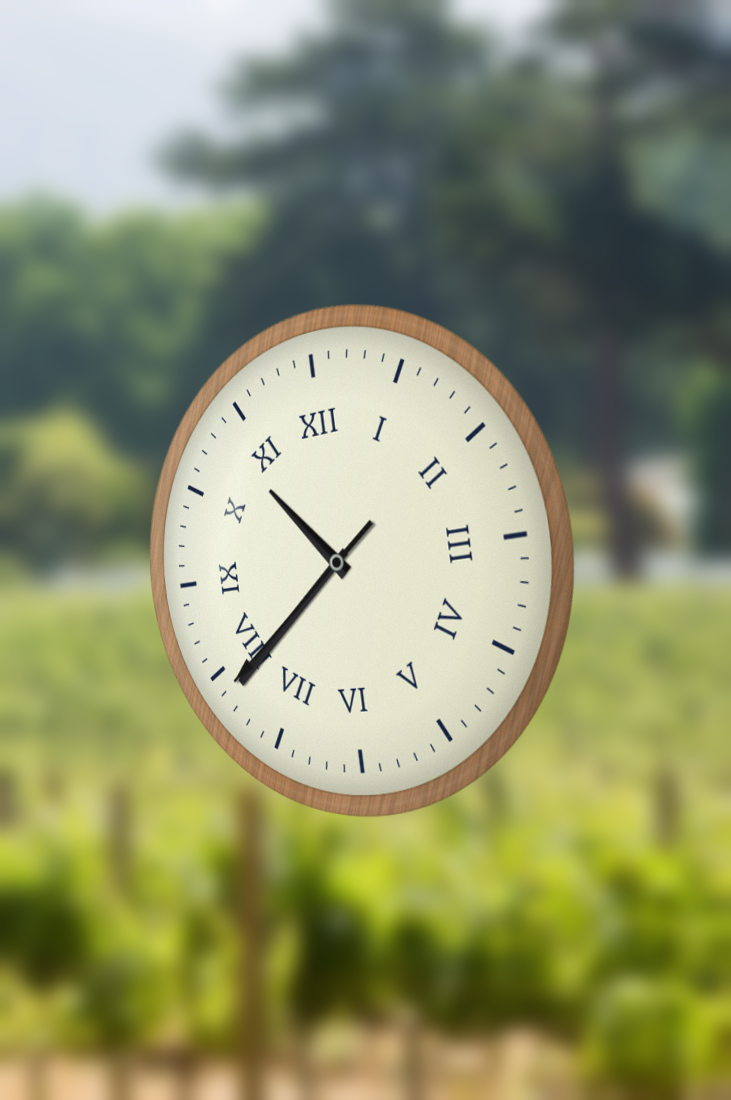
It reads h=10 m=38 s=39
